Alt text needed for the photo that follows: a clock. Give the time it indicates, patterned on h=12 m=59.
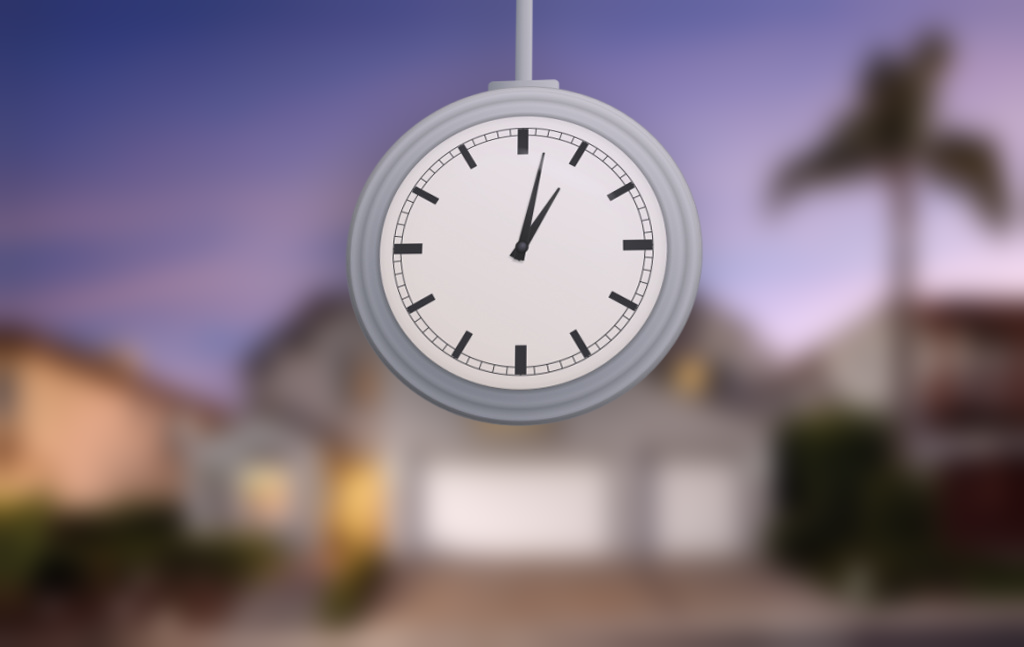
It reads h=1 m=2
